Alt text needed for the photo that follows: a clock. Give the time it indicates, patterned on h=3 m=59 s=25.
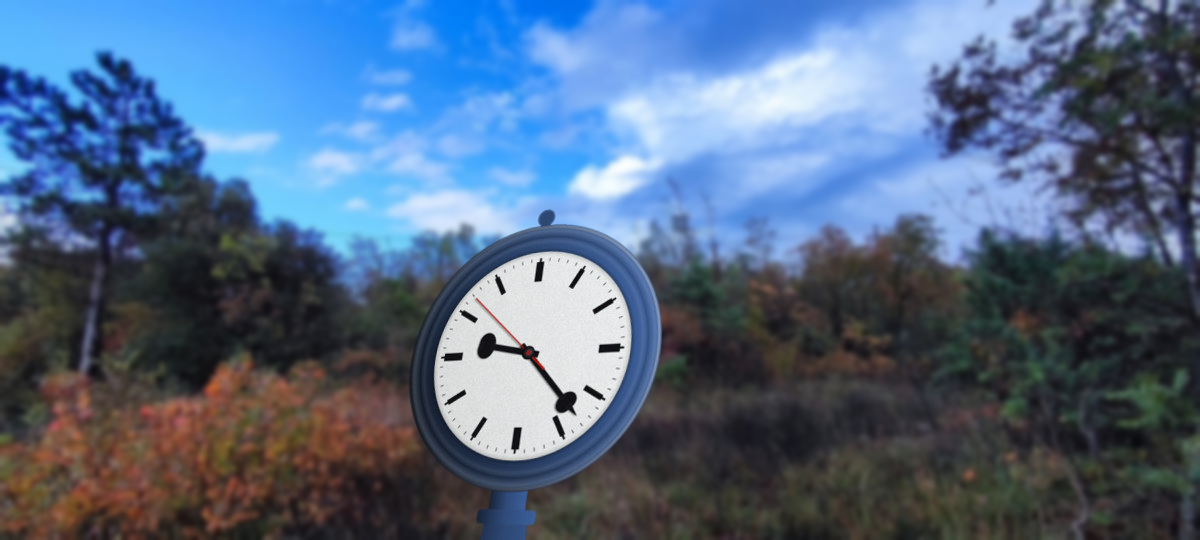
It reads h=9 m=22 s=52
